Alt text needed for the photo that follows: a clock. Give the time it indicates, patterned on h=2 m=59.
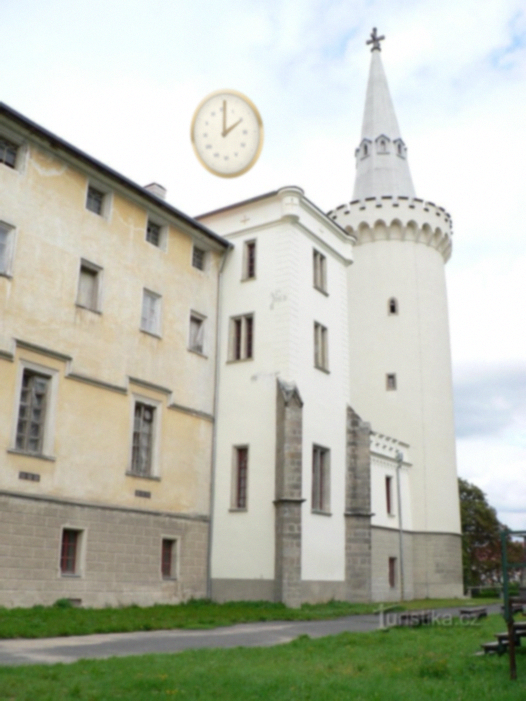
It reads h=2 m=1
